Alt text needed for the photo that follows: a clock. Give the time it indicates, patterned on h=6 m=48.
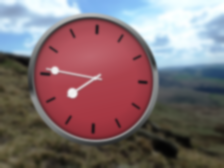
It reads h=7 m=46
